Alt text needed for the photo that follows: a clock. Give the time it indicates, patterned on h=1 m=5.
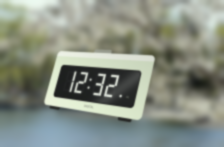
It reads h=12 m=32
